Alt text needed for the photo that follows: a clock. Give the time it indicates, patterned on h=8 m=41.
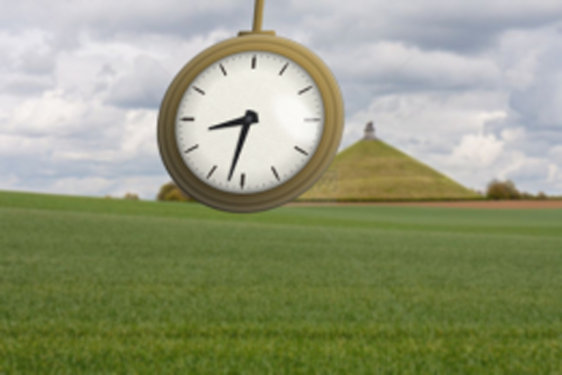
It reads h=8 m=32
